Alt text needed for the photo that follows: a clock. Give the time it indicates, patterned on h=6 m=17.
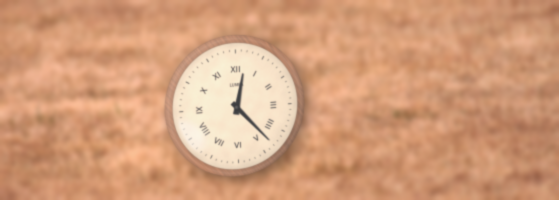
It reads h=12 m=23
